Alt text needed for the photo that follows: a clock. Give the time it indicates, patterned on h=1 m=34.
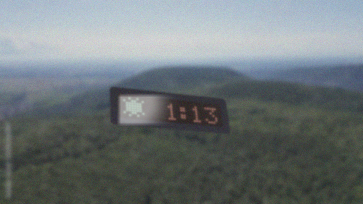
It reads h=1 m=13
